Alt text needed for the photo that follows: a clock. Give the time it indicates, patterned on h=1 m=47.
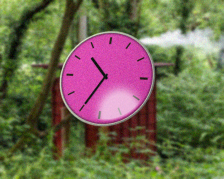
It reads h=10 m=35
